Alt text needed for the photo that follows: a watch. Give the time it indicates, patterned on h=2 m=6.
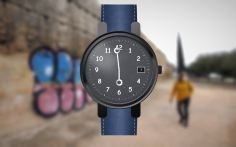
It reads h=5 m=59
